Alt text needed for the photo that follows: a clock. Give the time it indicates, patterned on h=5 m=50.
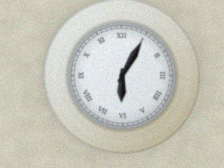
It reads h=6 m=5
